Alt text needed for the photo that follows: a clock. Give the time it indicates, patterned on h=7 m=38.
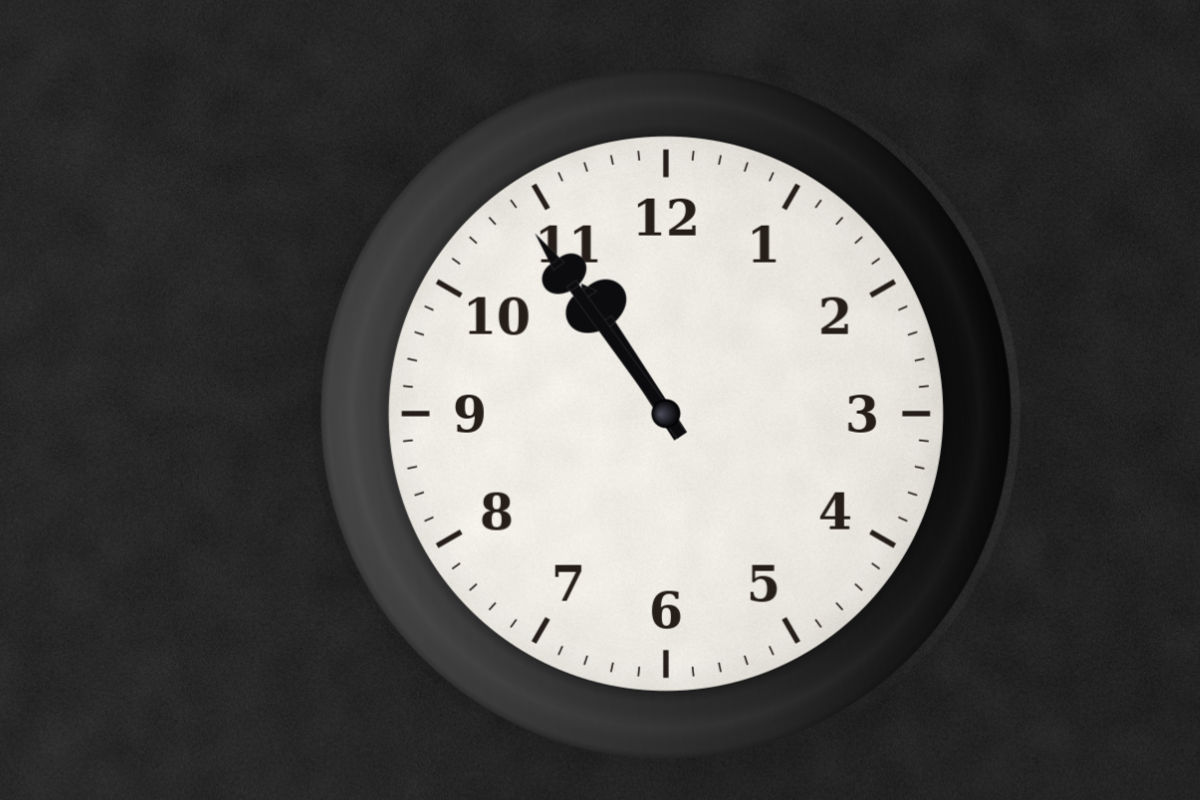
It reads h=10 m=54
